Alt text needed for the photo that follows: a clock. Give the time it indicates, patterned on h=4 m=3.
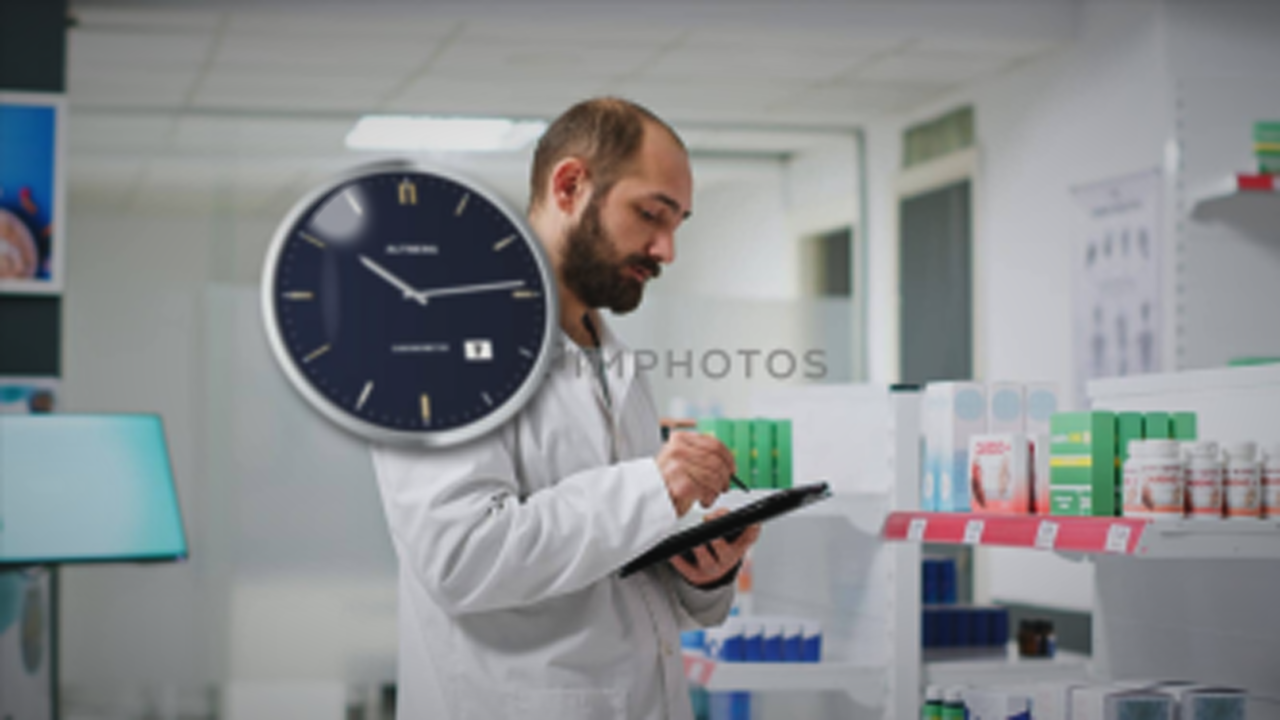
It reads h=10 m=14
